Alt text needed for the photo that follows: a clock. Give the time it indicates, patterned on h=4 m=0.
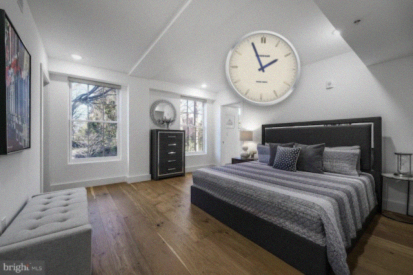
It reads h=1 m=56
